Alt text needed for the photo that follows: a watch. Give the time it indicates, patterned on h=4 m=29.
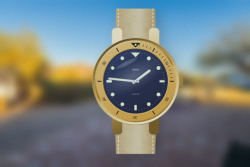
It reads h=1 m=46
